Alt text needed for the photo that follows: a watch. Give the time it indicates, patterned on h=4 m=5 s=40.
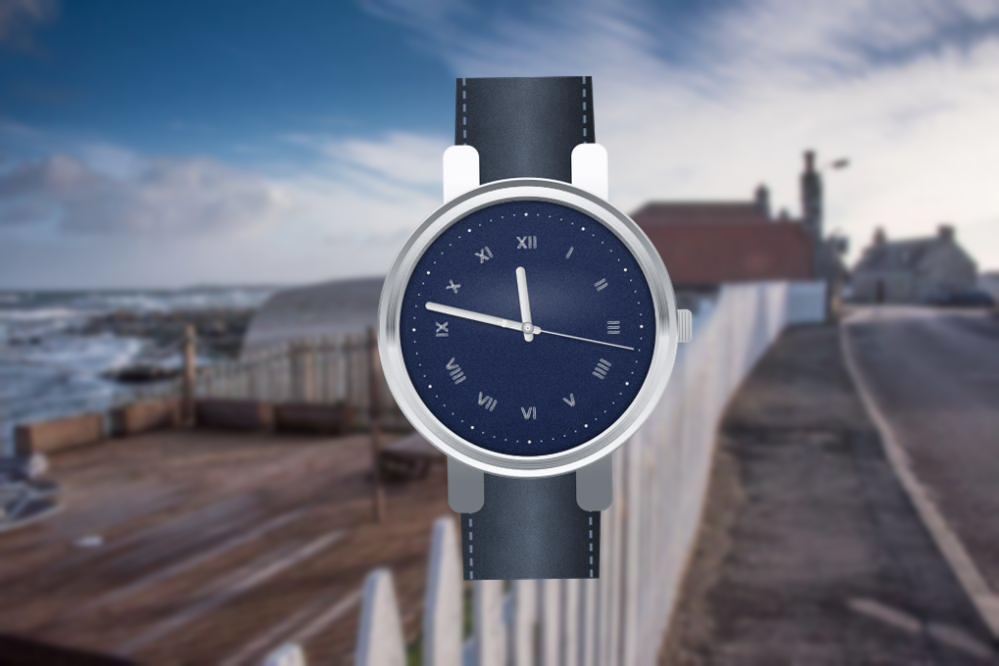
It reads h=11 m=47 s=17
